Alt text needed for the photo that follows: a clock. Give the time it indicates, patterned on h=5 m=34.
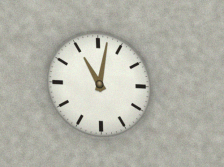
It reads h=11 m=2
